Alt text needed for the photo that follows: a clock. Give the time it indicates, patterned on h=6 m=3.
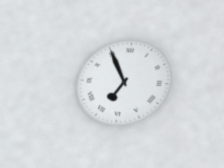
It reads h=6 m=55
